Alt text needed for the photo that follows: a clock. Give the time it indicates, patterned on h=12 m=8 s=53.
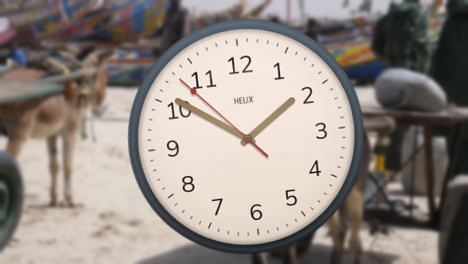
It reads h=1 m=50 s=53
